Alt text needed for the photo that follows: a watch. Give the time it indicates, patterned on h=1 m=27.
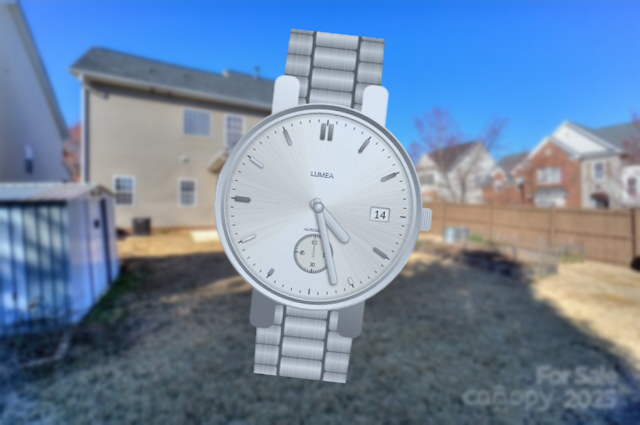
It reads h=4 m=27
